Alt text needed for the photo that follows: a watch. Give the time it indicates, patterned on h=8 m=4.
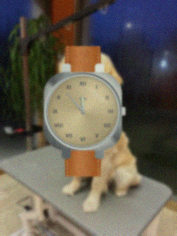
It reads h=11 m=53
